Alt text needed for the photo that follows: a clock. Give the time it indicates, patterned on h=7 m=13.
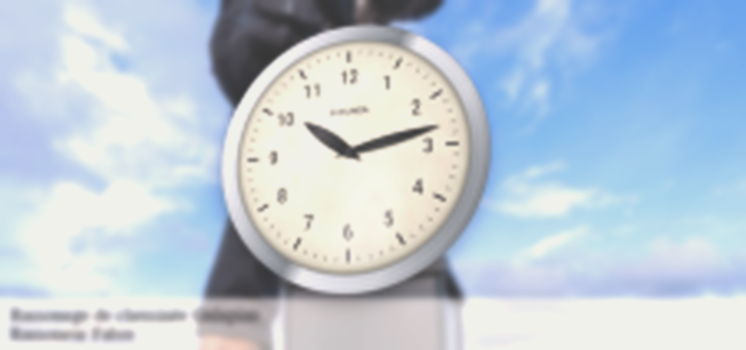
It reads h=10 m=13
